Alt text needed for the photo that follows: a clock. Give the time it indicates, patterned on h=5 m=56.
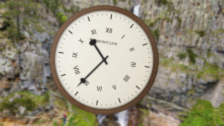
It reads h=10 m=36
